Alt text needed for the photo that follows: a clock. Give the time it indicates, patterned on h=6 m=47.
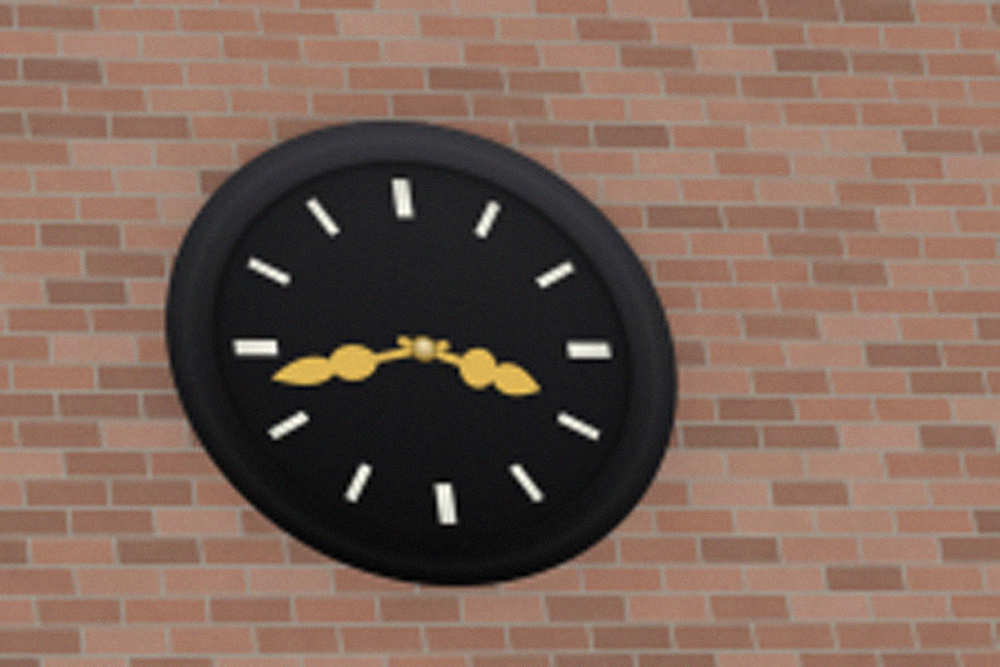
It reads h=3 m=43
